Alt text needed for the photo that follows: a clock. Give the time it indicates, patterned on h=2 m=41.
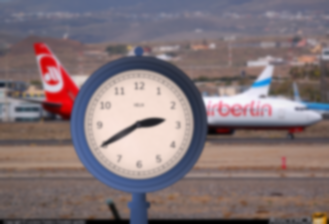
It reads h=2 m=40
